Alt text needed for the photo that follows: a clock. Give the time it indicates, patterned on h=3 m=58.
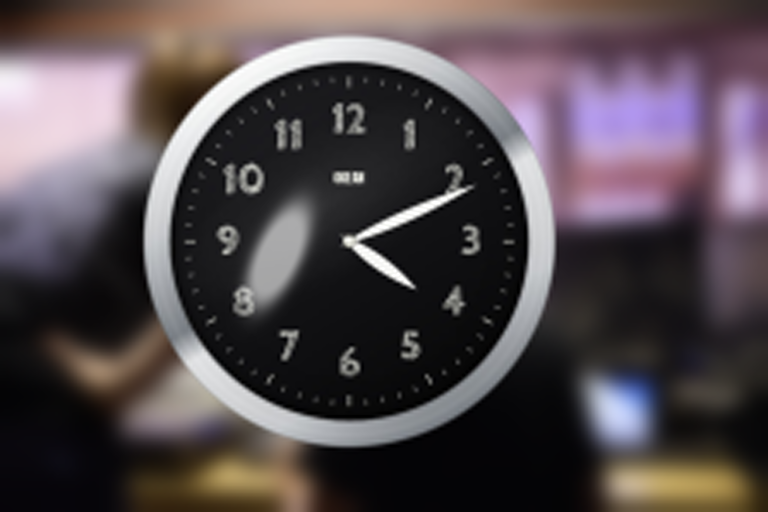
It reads h=4 m=11
